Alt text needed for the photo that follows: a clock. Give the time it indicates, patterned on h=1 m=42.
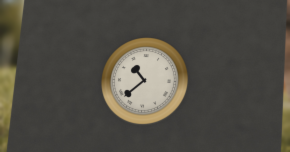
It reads h=10 m=38
